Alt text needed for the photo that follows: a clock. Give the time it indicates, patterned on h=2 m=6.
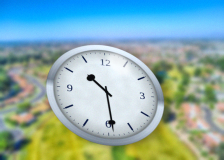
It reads h=10 m=29
